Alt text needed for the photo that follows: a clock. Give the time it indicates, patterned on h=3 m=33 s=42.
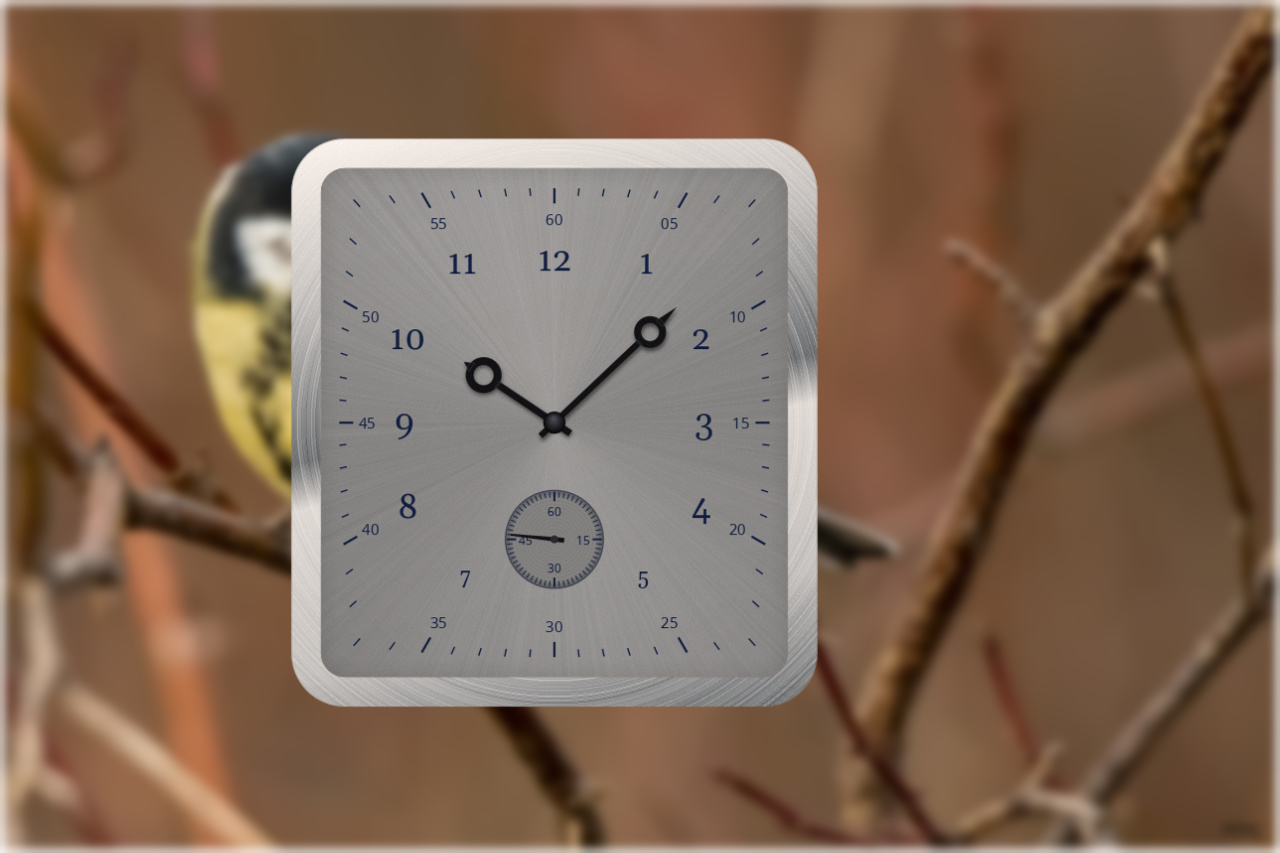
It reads h=10 m=7 s=46
